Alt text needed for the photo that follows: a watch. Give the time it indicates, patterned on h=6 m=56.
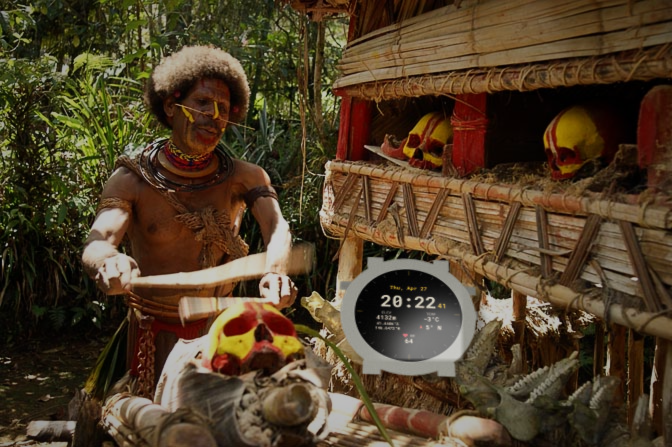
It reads h=20 m=22
